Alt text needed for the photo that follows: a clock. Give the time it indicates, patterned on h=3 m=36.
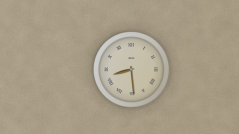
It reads h=8 m=29
